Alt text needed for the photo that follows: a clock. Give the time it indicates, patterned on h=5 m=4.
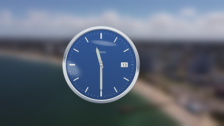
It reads h=11 m=30
